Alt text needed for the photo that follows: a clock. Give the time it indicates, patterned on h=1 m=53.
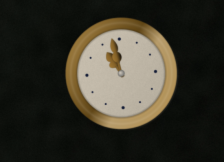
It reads h=10 m=58
